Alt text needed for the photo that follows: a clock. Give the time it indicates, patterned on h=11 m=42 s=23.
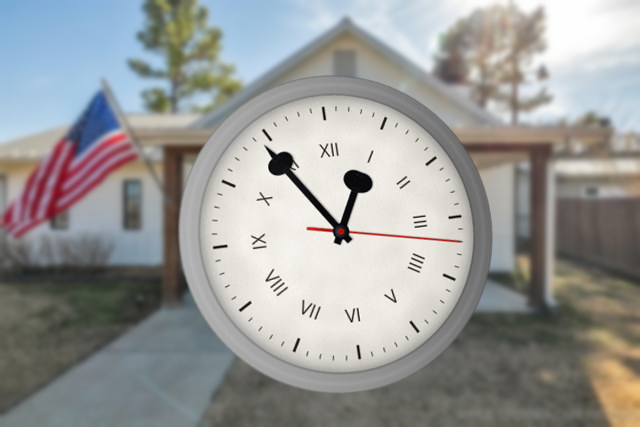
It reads h=12 m=54 s=17
